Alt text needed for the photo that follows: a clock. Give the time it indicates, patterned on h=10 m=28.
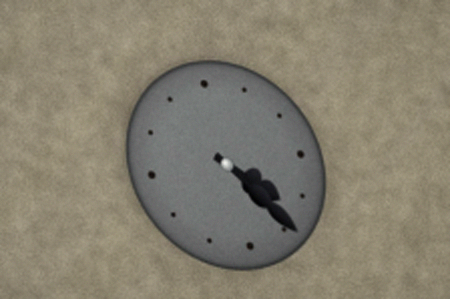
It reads h=4 m=24
